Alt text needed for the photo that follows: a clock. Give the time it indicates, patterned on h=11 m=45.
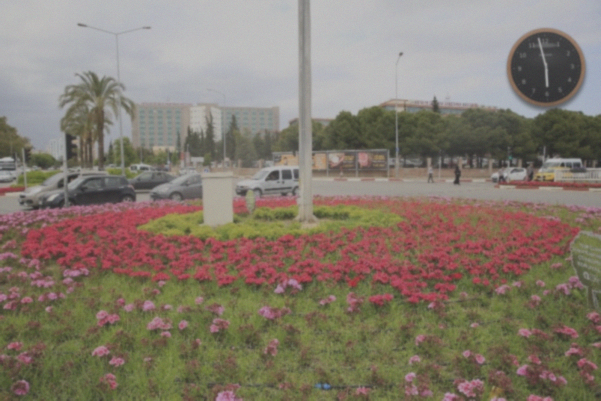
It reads h=5 m=58
